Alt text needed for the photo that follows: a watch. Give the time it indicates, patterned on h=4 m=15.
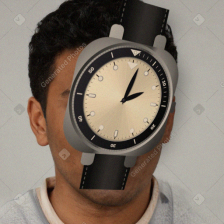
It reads h=2 m=2
